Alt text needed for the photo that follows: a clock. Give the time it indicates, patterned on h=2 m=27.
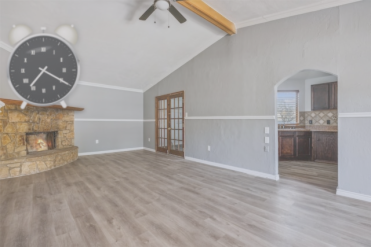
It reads h=7 m=20
